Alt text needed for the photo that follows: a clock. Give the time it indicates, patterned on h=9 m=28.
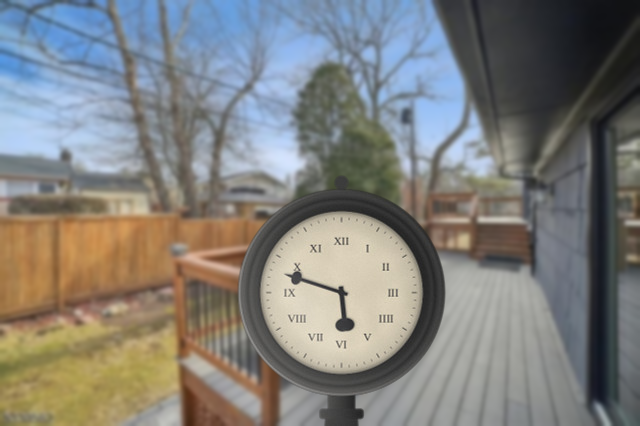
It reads h=5 m=48
